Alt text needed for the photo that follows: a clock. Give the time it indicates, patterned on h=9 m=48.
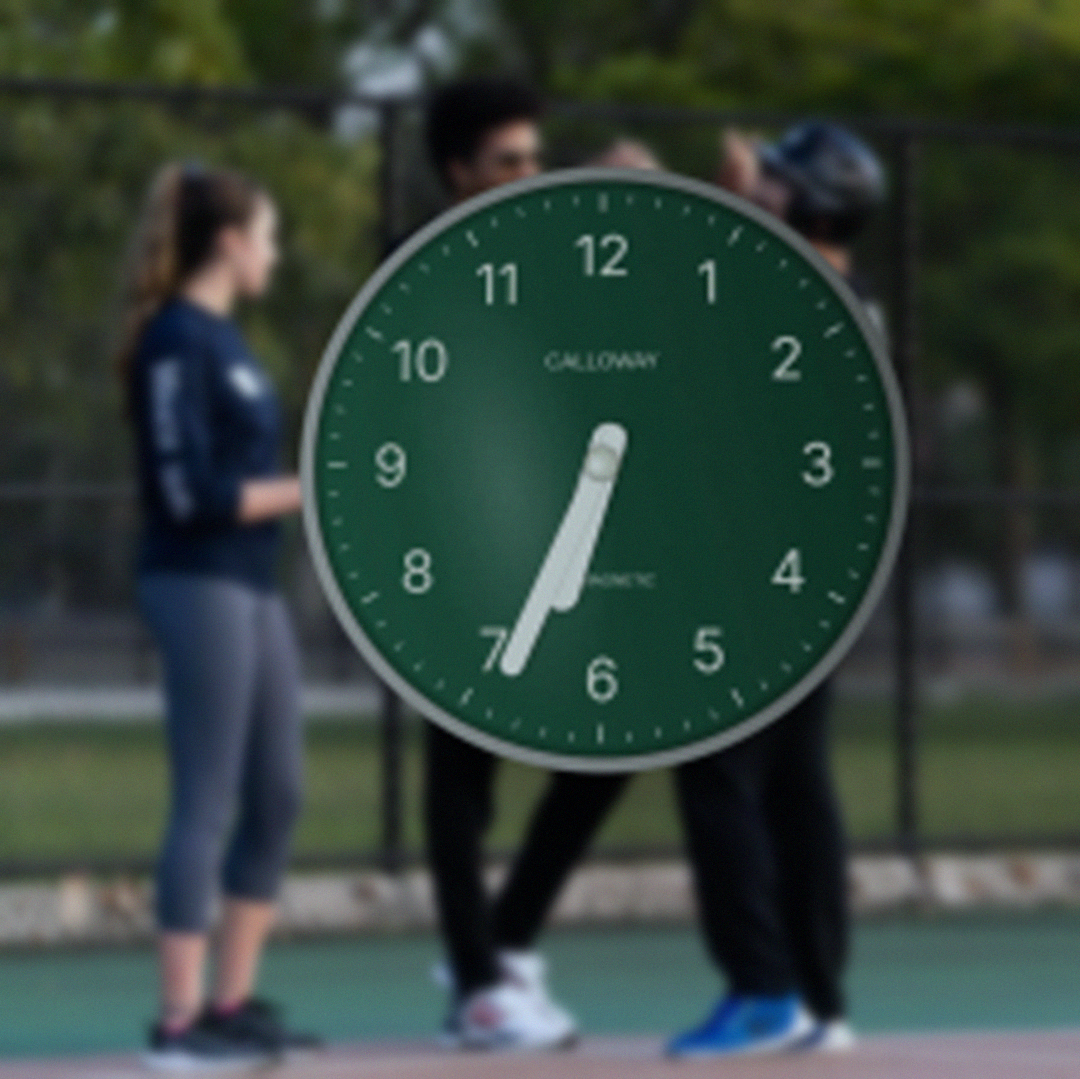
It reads h=6 m=34
